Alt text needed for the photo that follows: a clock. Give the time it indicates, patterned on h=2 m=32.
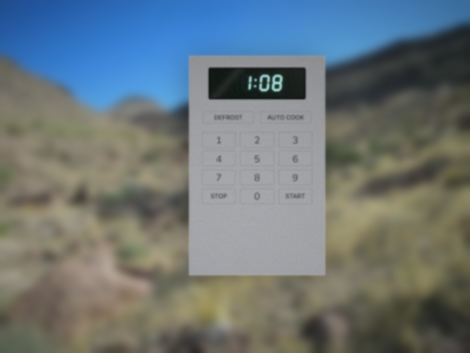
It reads h=1 m=8
